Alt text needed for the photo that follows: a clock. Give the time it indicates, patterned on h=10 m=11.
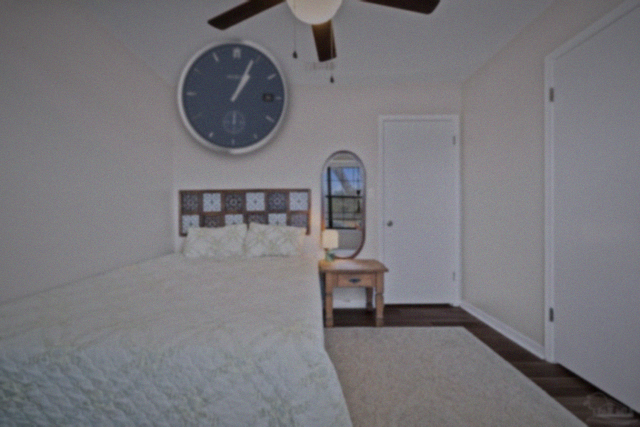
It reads h=1 m=4
